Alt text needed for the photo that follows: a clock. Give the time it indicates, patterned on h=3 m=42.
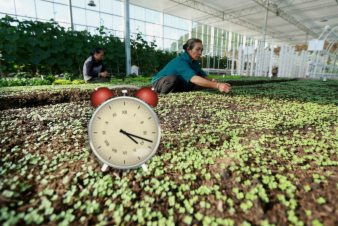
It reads h=4 m=18
